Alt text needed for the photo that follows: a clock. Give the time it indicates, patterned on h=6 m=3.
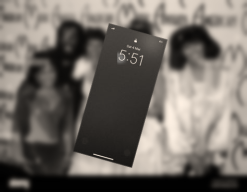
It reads h=5 m=51
